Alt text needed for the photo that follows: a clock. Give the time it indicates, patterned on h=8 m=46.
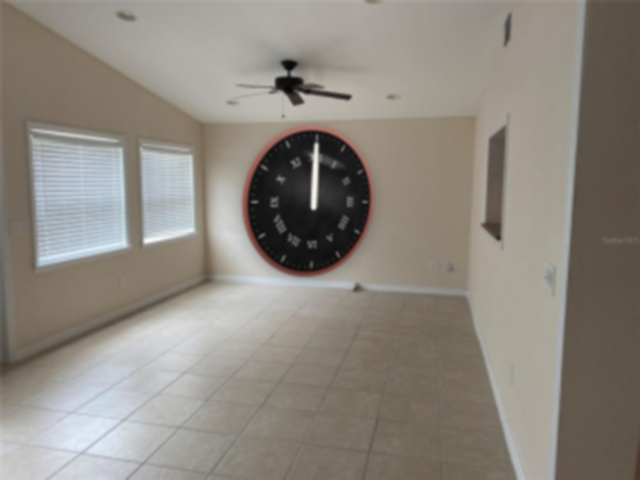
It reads h=12 m=0
